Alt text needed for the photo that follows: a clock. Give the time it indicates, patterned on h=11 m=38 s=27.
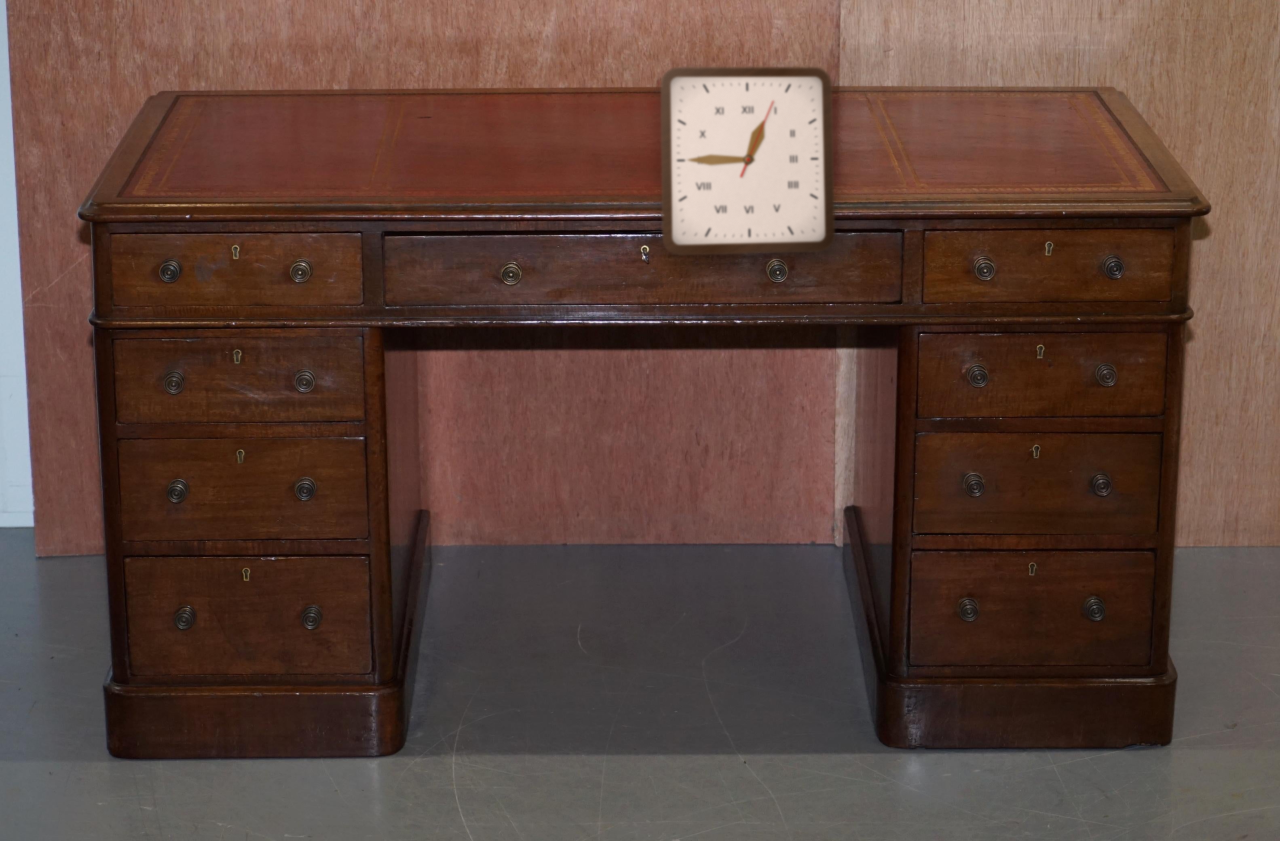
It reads h=12 m=45 s=4
